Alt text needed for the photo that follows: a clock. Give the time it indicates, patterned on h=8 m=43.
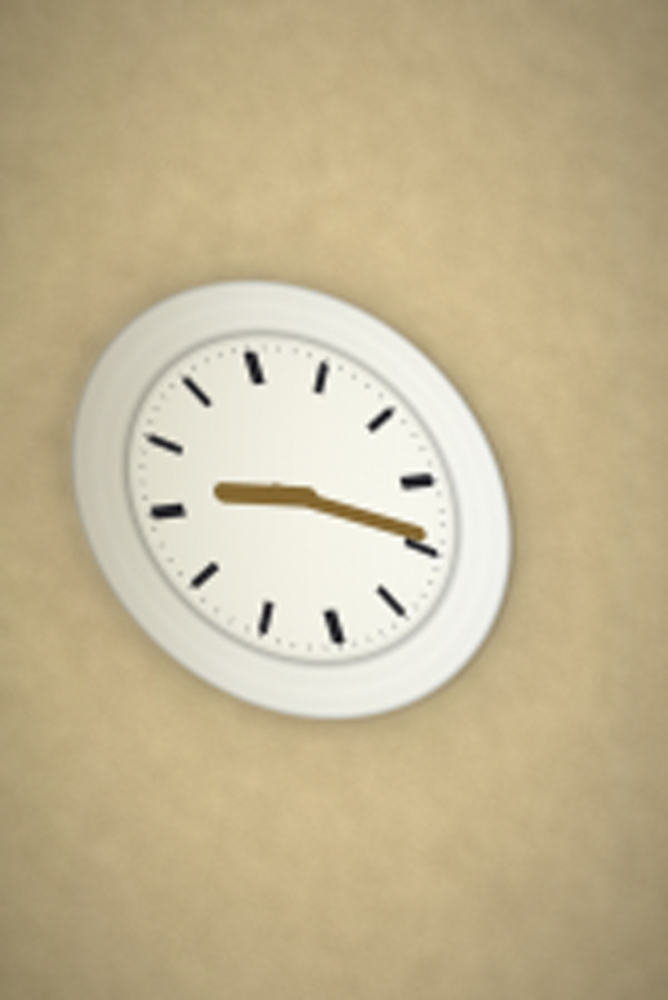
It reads h=9 m=19
